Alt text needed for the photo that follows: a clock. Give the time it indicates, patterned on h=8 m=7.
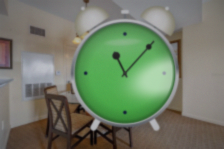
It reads h=11 m=7
